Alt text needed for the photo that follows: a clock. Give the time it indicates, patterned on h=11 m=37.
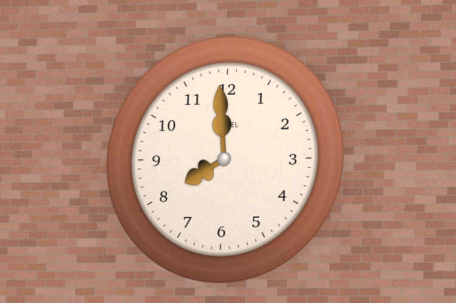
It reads h=7 m=59
